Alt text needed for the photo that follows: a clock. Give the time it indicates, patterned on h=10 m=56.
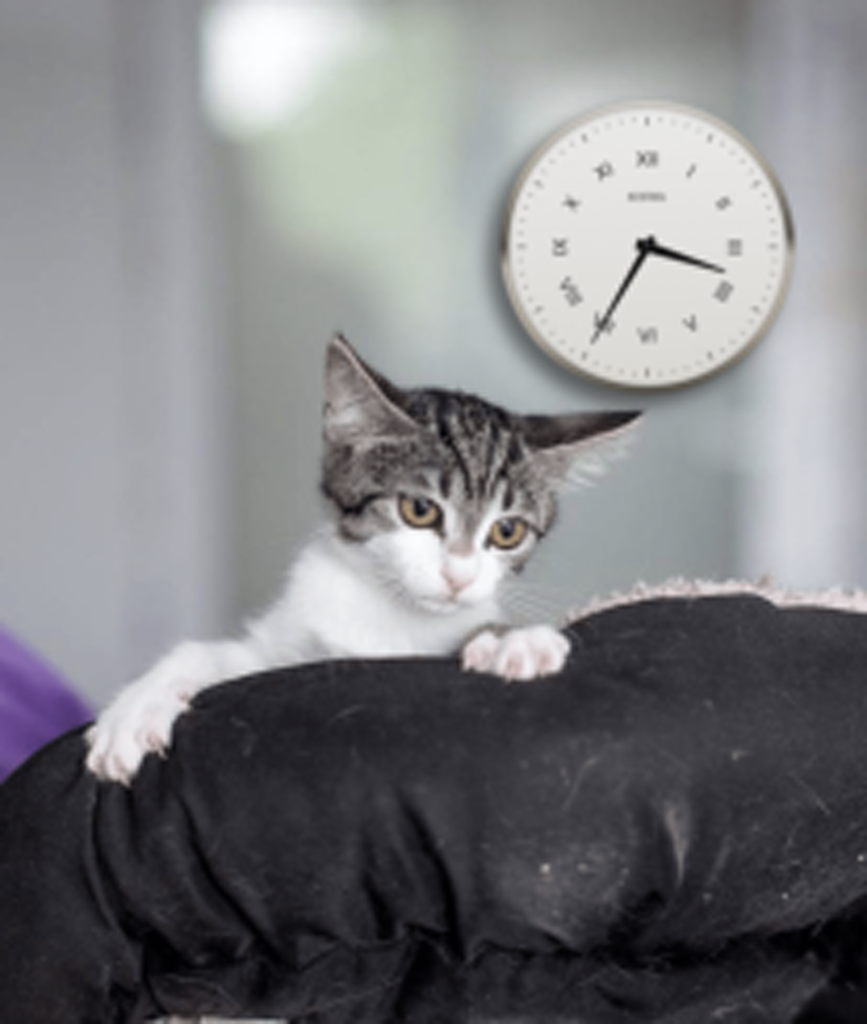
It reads h=3 m=35
